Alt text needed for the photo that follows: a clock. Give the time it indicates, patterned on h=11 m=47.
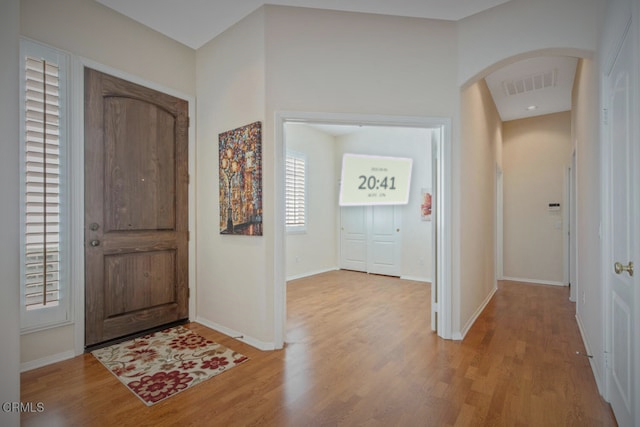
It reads h=20 m=41
